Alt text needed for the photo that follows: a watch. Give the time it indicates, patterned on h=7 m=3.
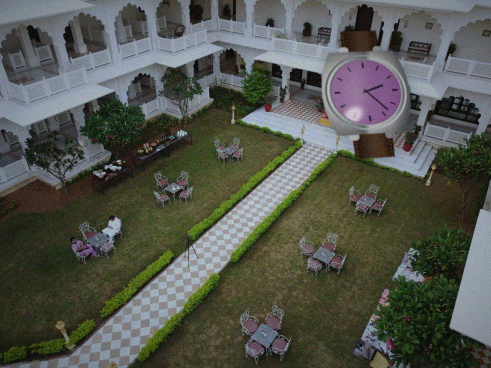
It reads h=2 m=23
